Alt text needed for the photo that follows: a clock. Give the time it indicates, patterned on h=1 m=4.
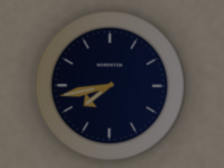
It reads h=7 m=43
